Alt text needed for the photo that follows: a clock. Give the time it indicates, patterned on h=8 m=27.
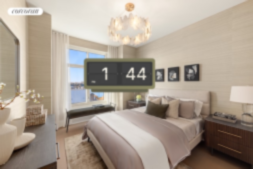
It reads h=1 m=44
